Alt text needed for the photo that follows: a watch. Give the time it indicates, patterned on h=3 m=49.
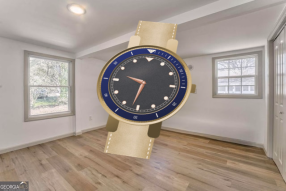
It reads h=9 m=32
